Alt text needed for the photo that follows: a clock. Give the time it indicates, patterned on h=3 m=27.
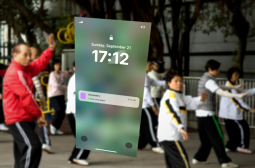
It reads h=17 m=12
